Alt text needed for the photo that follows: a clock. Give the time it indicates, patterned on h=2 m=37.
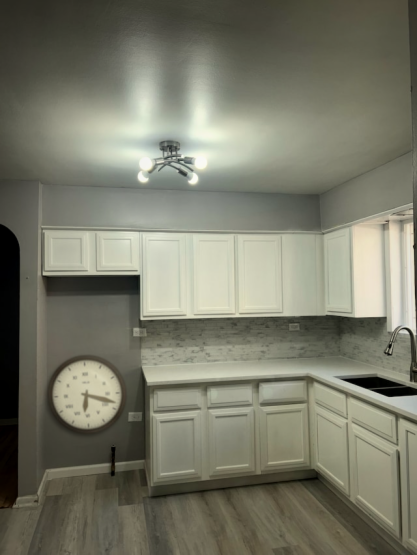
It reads h=6 m=18
